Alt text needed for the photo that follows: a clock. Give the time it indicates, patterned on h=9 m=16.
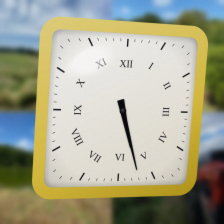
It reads h=5 m=27
